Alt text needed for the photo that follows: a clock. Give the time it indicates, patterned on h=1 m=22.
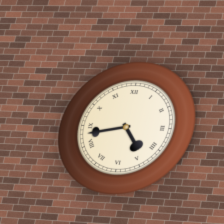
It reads h=4 m=43
